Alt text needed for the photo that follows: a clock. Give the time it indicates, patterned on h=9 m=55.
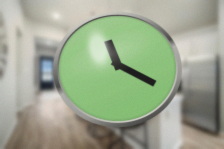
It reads h=11 m=20
